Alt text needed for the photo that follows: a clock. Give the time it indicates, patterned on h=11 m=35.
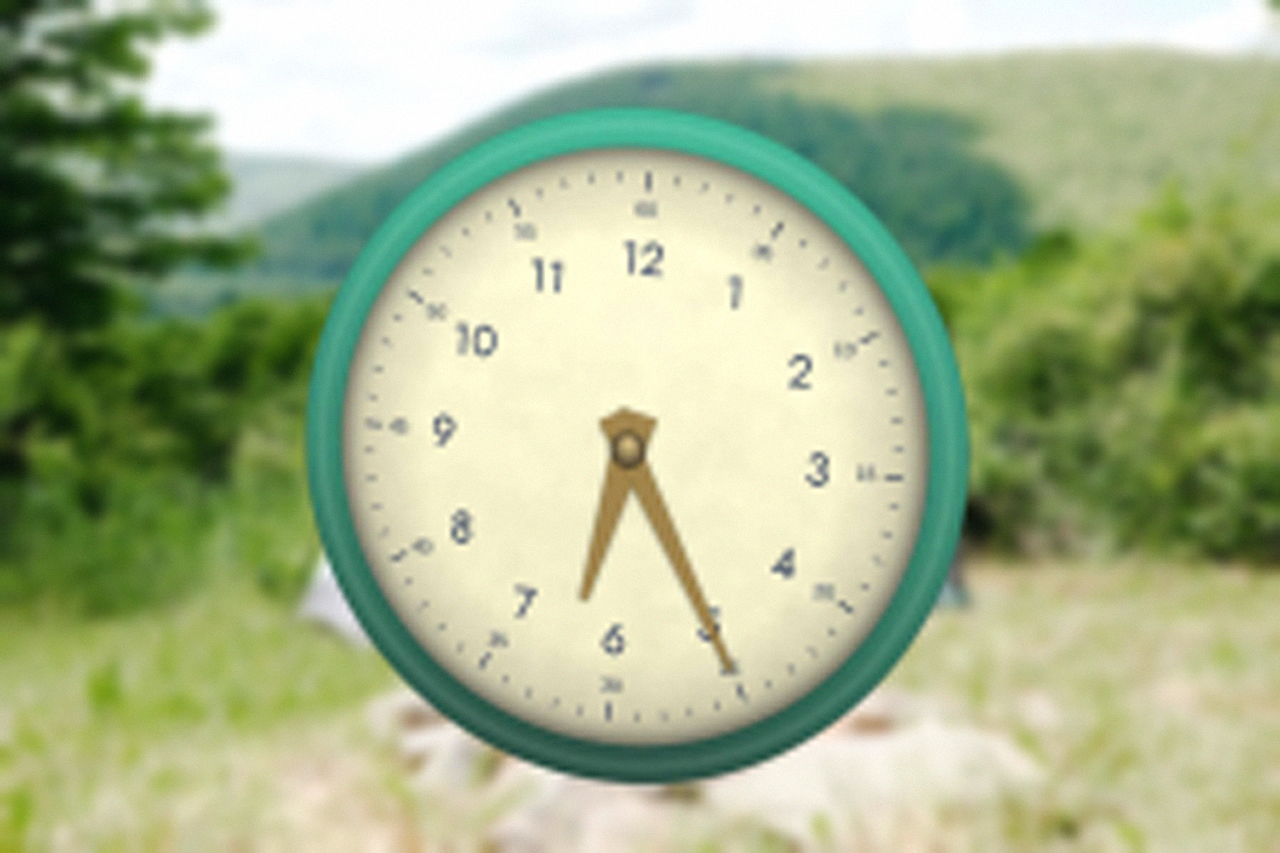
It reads h=6 m=25
